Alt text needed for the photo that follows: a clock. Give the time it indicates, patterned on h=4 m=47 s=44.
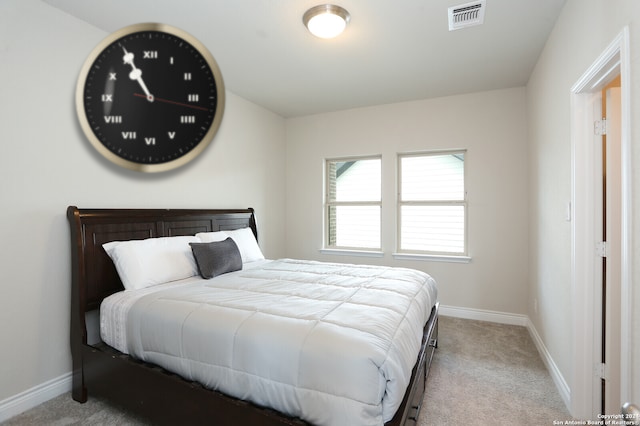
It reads h=10 m=55 s=17
